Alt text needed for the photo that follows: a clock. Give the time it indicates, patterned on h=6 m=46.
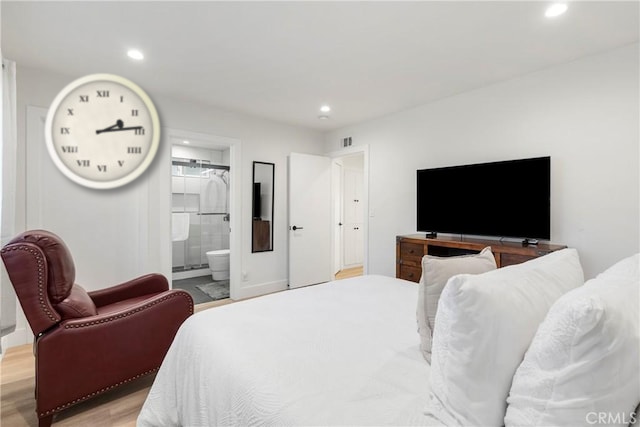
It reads h=2 m=14
